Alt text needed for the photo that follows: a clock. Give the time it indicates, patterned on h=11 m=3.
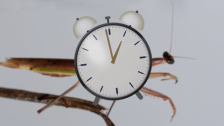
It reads h=12 m=59
